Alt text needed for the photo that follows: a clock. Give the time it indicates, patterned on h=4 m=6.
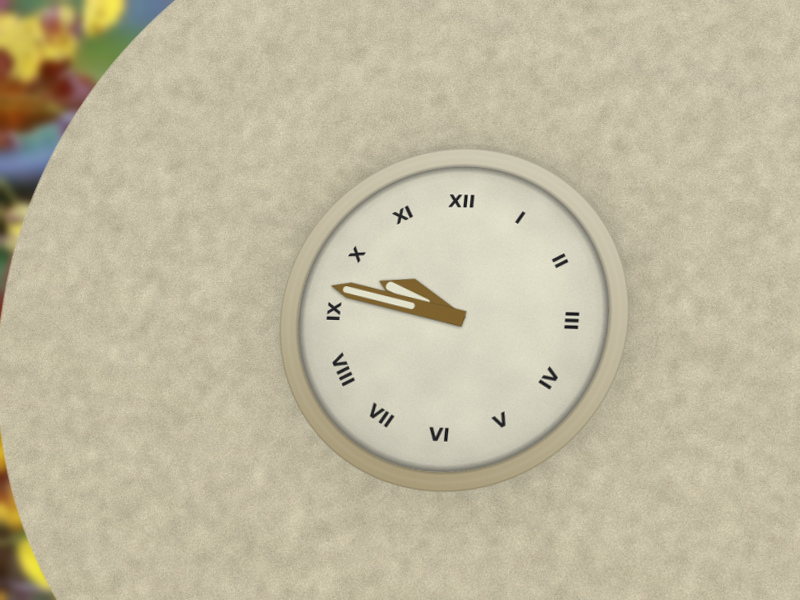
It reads h=9 m=47
